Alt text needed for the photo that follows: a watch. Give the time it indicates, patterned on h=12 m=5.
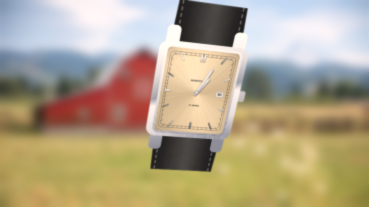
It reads h=1 m=4
